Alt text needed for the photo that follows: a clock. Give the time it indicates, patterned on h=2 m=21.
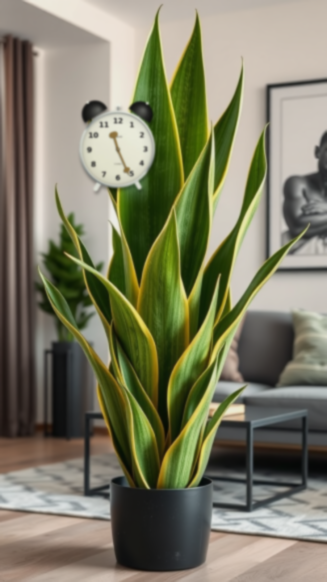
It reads h=11 m=26
